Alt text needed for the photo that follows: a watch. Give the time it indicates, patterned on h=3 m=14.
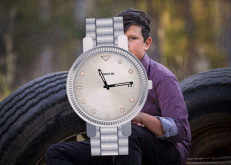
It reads h=11 m=14
